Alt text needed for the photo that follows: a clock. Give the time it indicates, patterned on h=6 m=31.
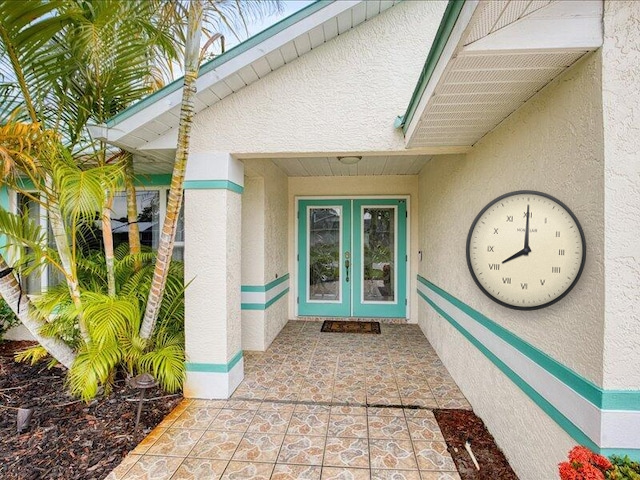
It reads h=8 m=0
